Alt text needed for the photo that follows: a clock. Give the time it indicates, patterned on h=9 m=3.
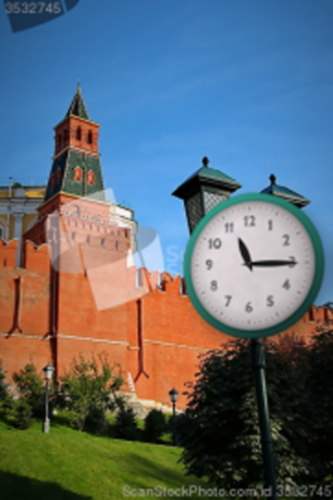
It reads h=11 m=15
